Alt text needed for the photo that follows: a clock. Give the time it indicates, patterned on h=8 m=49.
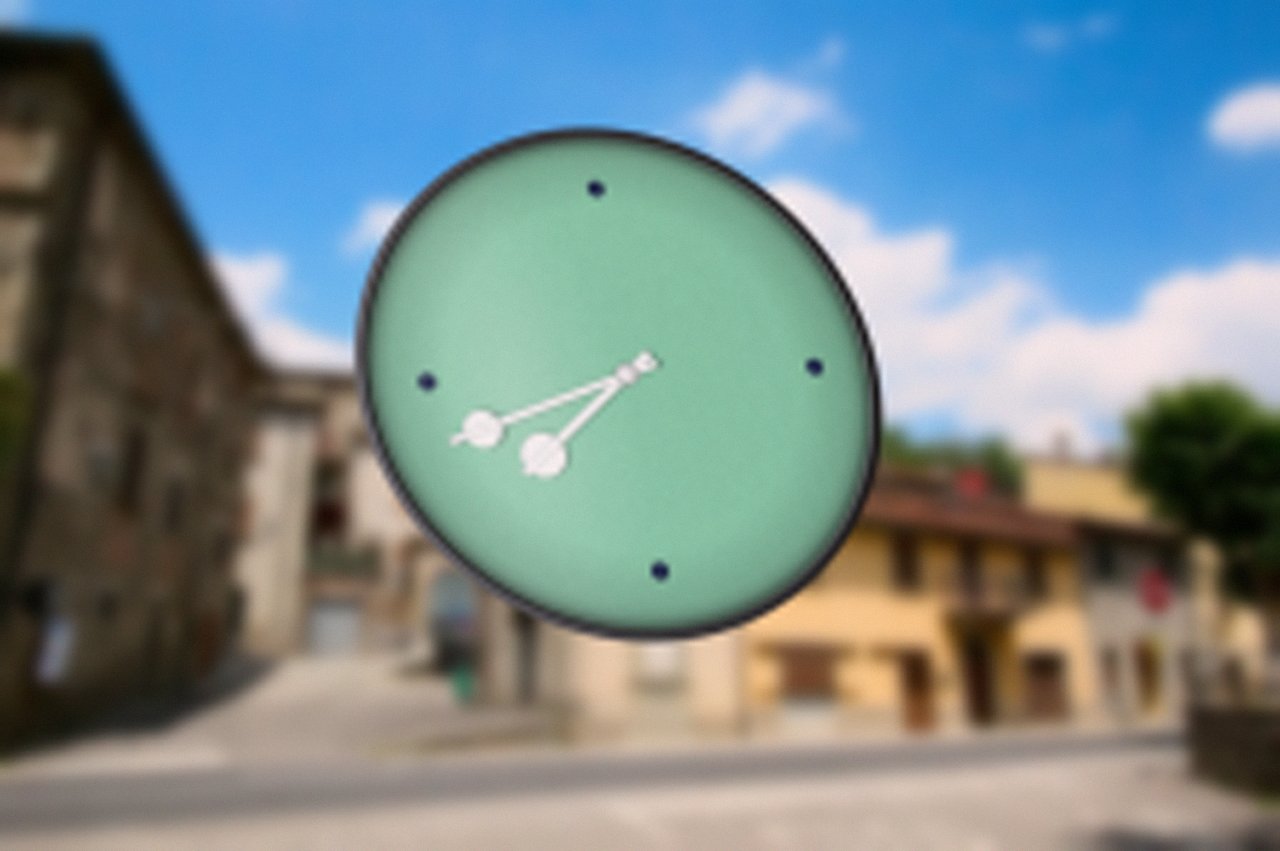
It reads h=7 m=42
